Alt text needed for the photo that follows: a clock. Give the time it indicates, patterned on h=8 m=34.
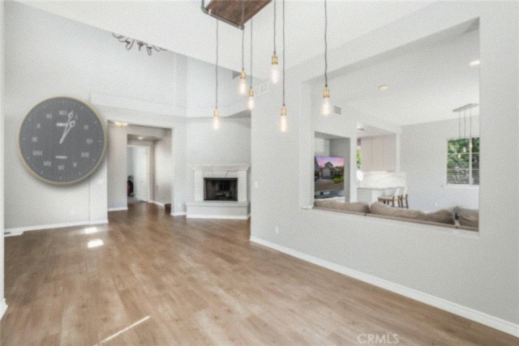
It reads h=1 m=3
